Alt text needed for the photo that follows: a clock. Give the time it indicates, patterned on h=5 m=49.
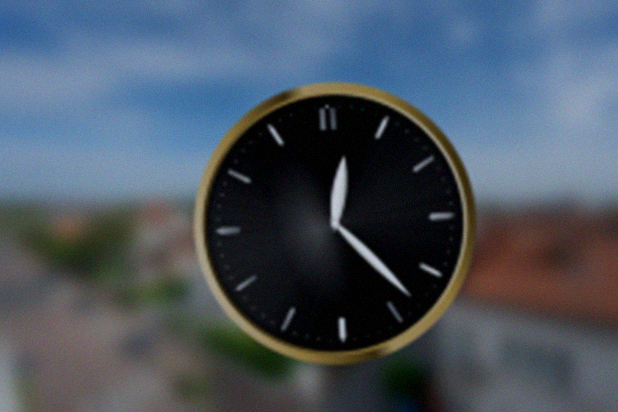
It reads h=12 m=23
